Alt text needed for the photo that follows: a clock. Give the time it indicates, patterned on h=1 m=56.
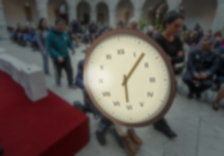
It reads h=6 m=7
